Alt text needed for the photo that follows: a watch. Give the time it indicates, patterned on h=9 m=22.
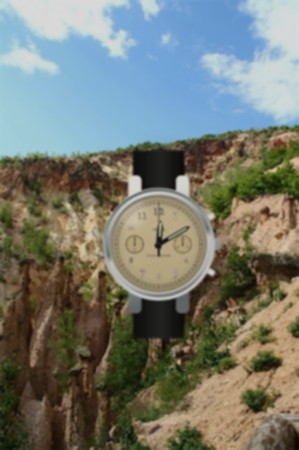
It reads h=12 m=10
